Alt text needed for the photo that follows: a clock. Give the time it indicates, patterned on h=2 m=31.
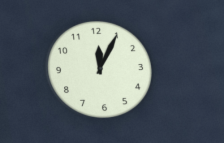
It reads h=12 m=5
